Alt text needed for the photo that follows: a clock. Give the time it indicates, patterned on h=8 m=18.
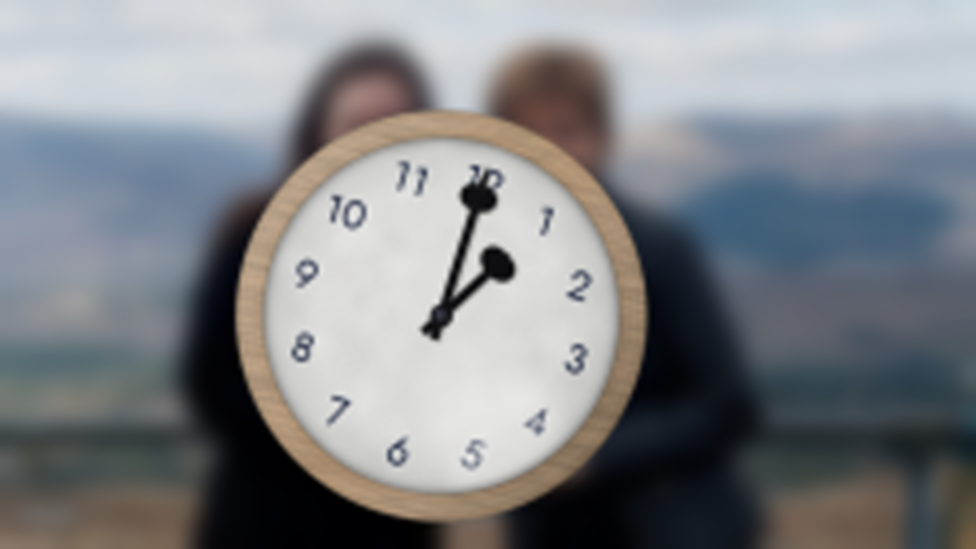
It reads h=1 m=0
